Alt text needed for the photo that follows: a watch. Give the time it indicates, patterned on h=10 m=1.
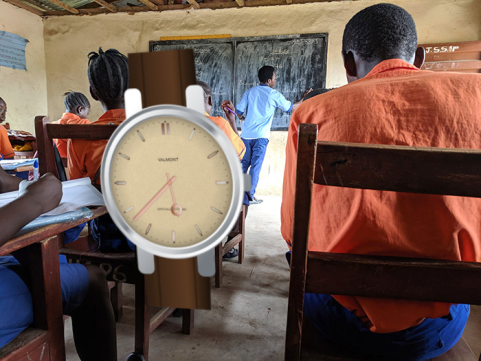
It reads h=5 m=38
